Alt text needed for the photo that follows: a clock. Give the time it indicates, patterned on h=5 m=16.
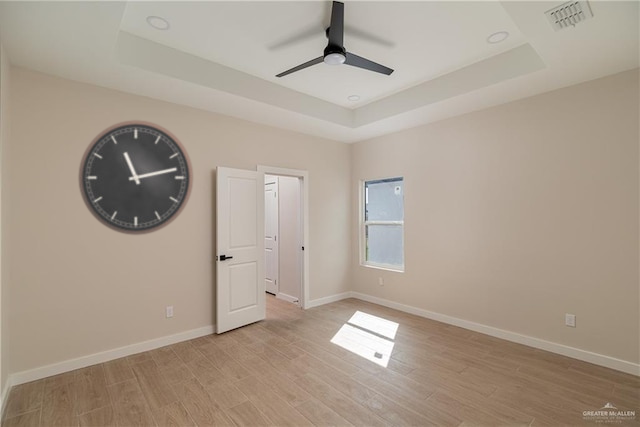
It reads h=11 m=13
